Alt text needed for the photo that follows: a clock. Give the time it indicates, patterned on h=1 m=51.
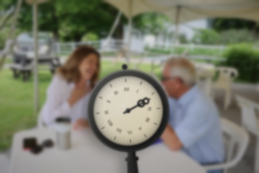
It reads h=2 m=11
